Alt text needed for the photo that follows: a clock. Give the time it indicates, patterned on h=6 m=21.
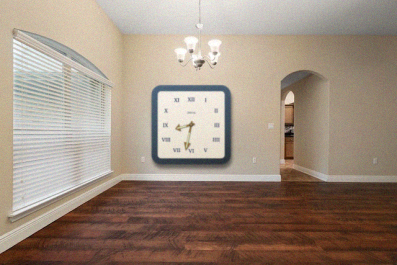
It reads h=8 m=32
